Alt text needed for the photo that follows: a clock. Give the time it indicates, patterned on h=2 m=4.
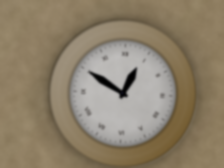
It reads h=12 m=50
